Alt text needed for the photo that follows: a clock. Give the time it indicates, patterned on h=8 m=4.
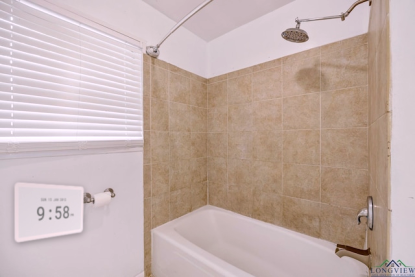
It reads h=9 m=58
